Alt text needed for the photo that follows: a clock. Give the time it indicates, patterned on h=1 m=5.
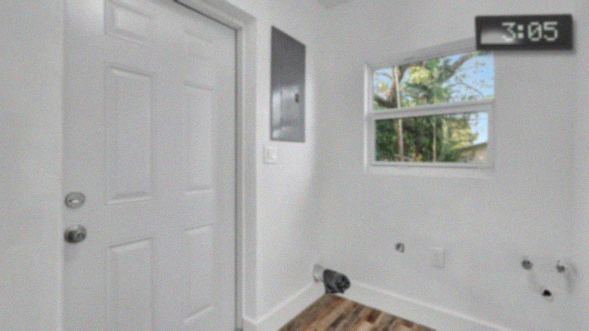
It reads h=3 m=5
